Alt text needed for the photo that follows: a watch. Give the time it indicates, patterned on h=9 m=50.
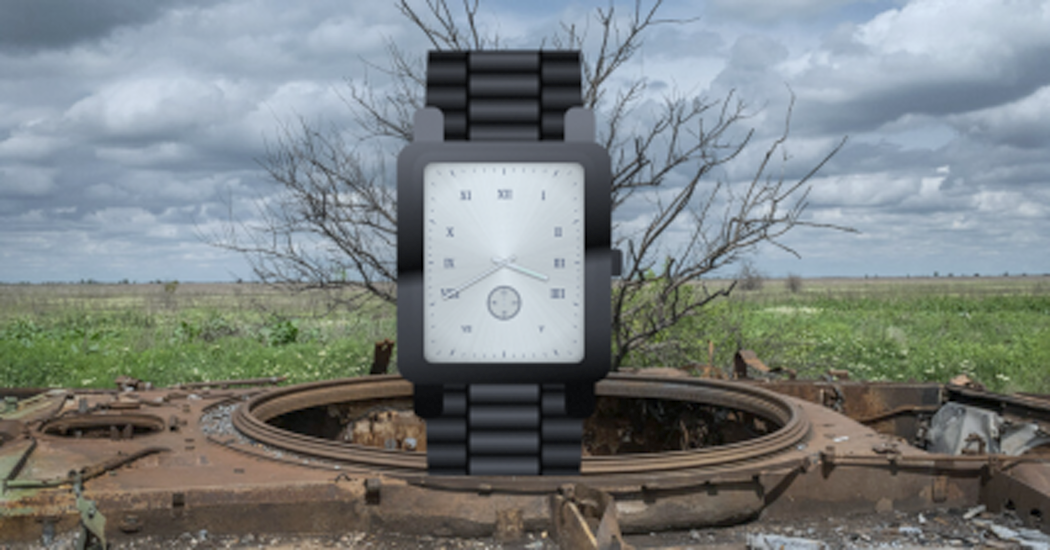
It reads h=3 m=40
